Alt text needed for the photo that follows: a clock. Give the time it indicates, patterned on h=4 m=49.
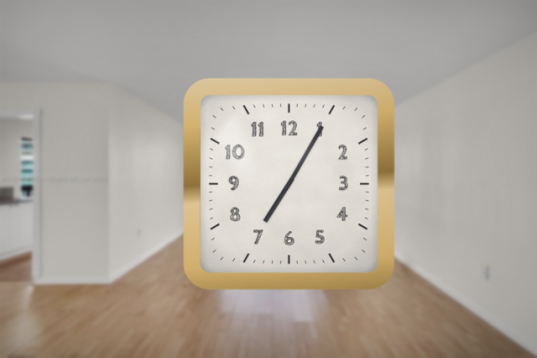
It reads h=7 m=5
